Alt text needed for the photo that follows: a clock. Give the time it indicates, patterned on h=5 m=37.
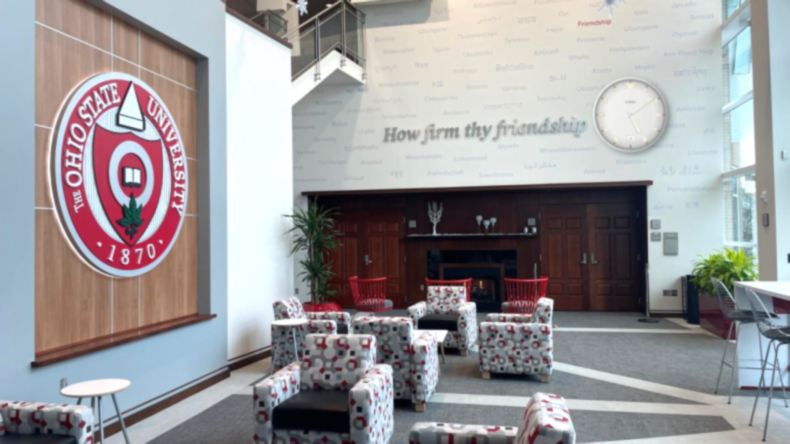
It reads h=5 m=9
